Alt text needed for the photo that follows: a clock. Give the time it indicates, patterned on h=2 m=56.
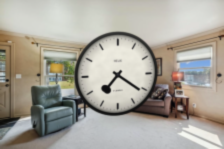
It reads h=7 m=21
